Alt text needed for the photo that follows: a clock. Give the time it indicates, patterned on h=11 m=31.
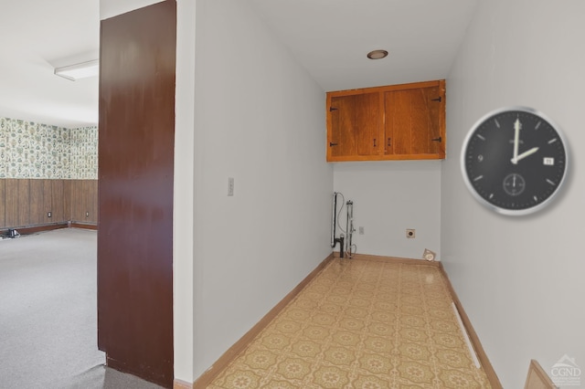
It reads h=2 m=0
